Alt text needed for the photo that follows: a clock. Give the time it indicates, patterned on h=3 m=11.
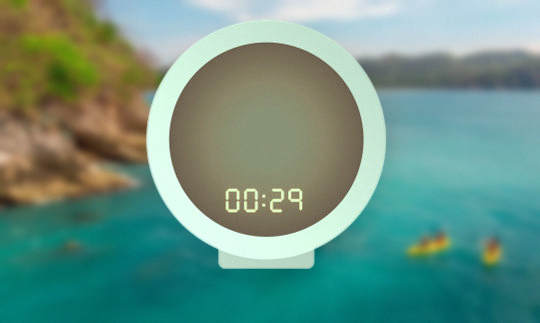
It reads h=0 m=29
